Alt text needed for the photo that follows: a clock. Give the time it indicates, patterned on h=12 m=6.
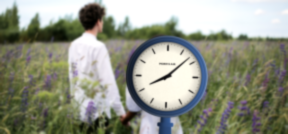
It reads h=8 m=8
